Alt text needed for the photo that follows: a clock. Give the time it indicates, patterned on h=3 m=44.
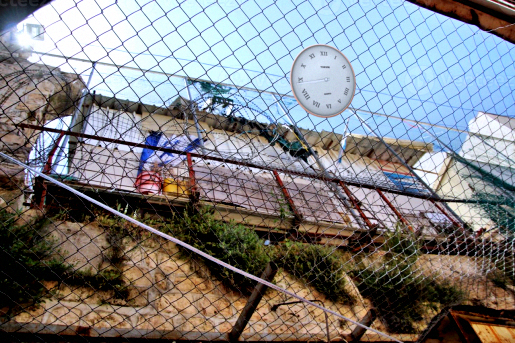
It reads h=8 m=44
